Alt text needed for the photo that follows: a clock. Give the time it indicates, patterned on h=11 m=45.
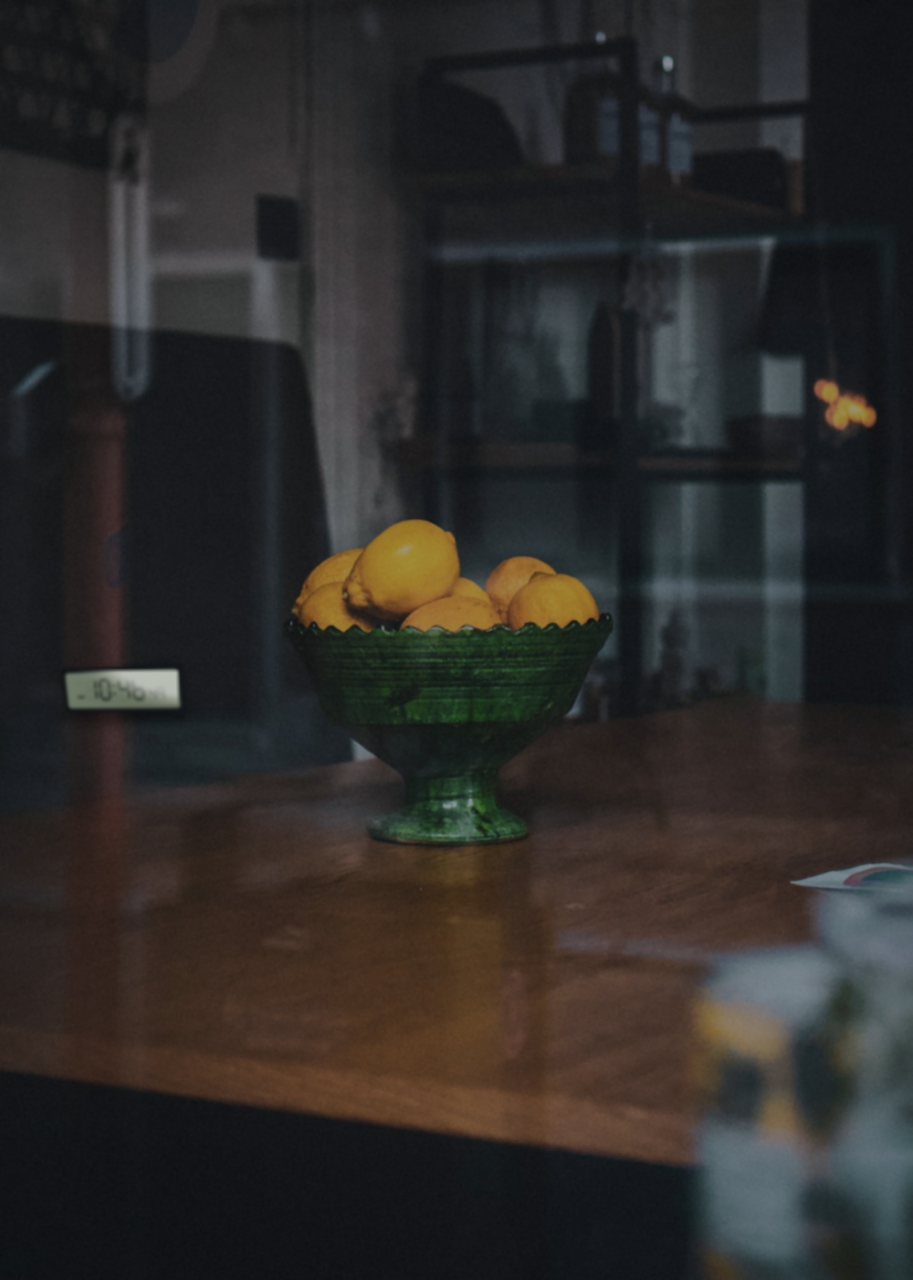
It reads h=10 m=46
